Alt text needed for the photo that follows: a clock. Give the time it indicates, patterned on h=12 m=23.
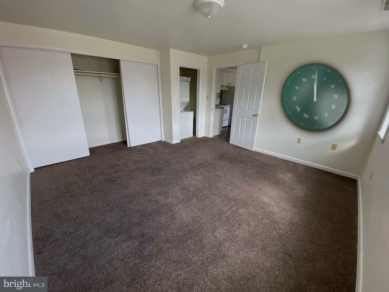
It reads h=12 m=1
